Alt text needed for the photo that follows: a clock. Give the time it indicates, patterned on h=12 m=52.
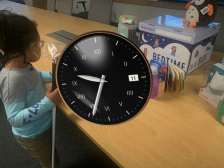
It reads h=9 m=34
